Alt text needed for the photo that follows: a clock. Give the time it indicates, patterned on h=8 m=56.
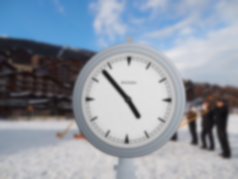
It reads h=4 m=53
